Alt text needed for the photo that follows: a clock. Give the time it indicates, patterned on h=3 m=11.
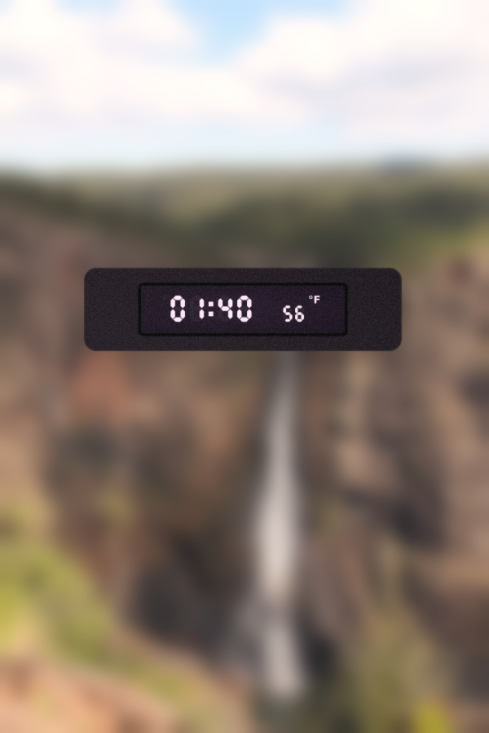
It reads h=1 m=40
